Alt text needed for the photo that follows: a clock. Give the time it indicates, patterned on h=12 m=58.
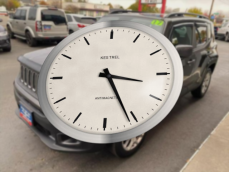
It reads h=3 m=26
